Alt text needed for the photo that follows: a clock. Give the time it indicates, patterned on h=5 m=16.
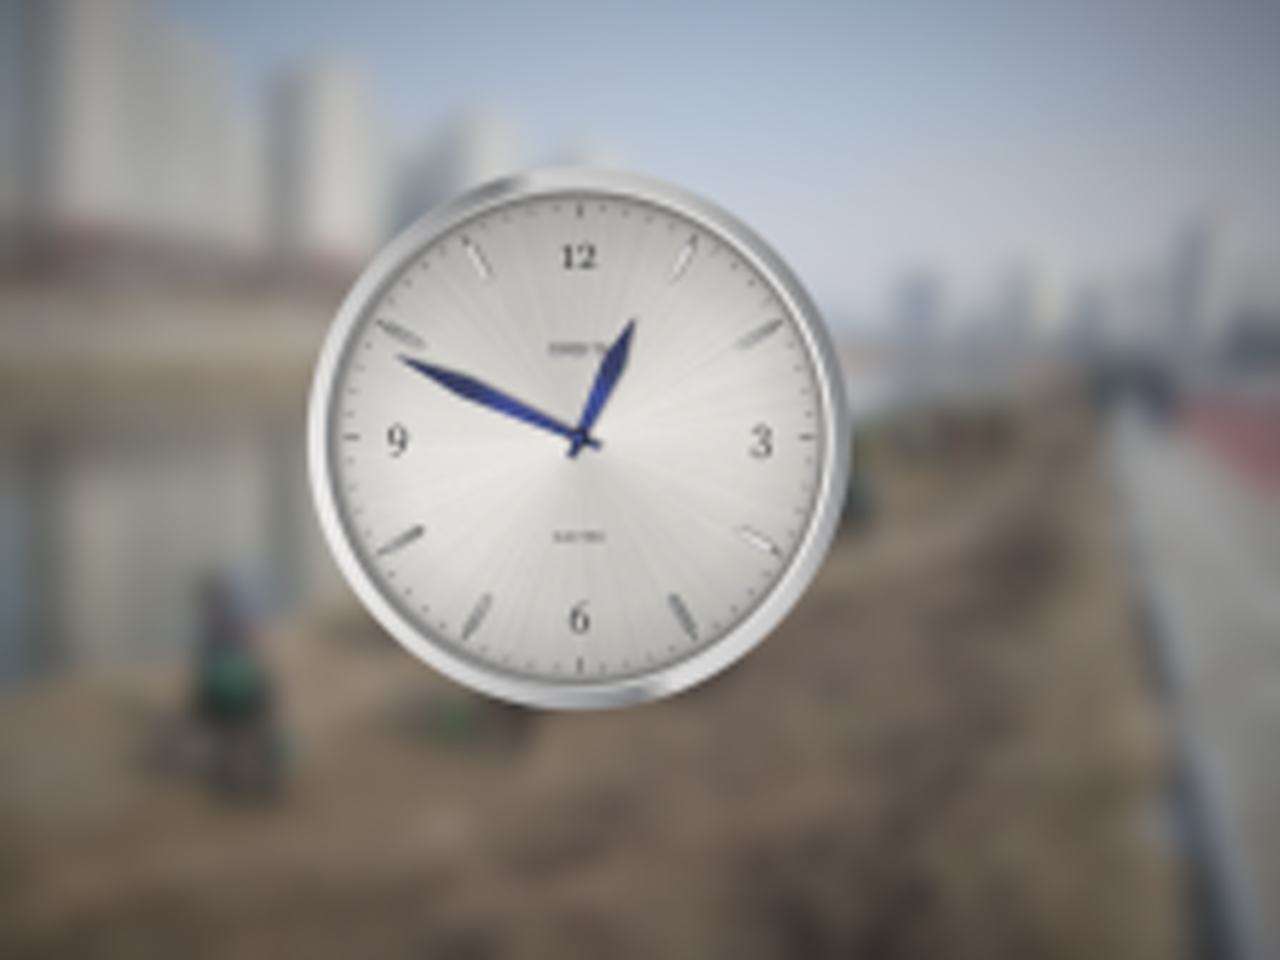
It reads h=12 m=49
